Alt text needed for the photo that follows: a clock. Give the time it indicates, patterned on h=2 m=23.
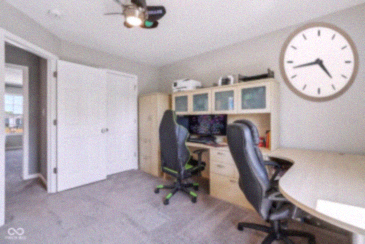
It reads h=4 m=43
